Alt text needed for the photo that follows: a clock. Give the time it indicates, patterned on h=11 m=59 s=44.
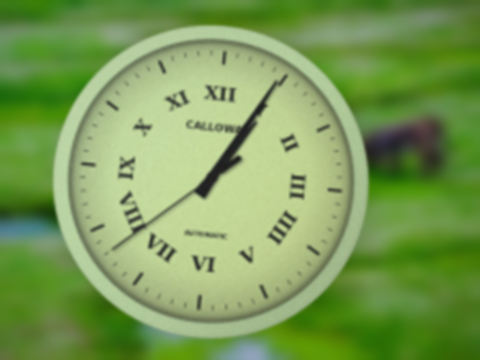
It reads h=1 m=4 s=38
